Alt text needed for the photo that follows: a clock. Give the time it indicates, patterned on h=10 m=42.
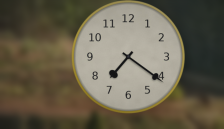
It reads h=7 m=21
